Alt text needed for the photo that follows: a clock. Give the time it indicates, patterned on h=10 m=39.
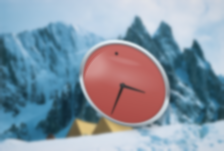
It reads h=3 m=35
